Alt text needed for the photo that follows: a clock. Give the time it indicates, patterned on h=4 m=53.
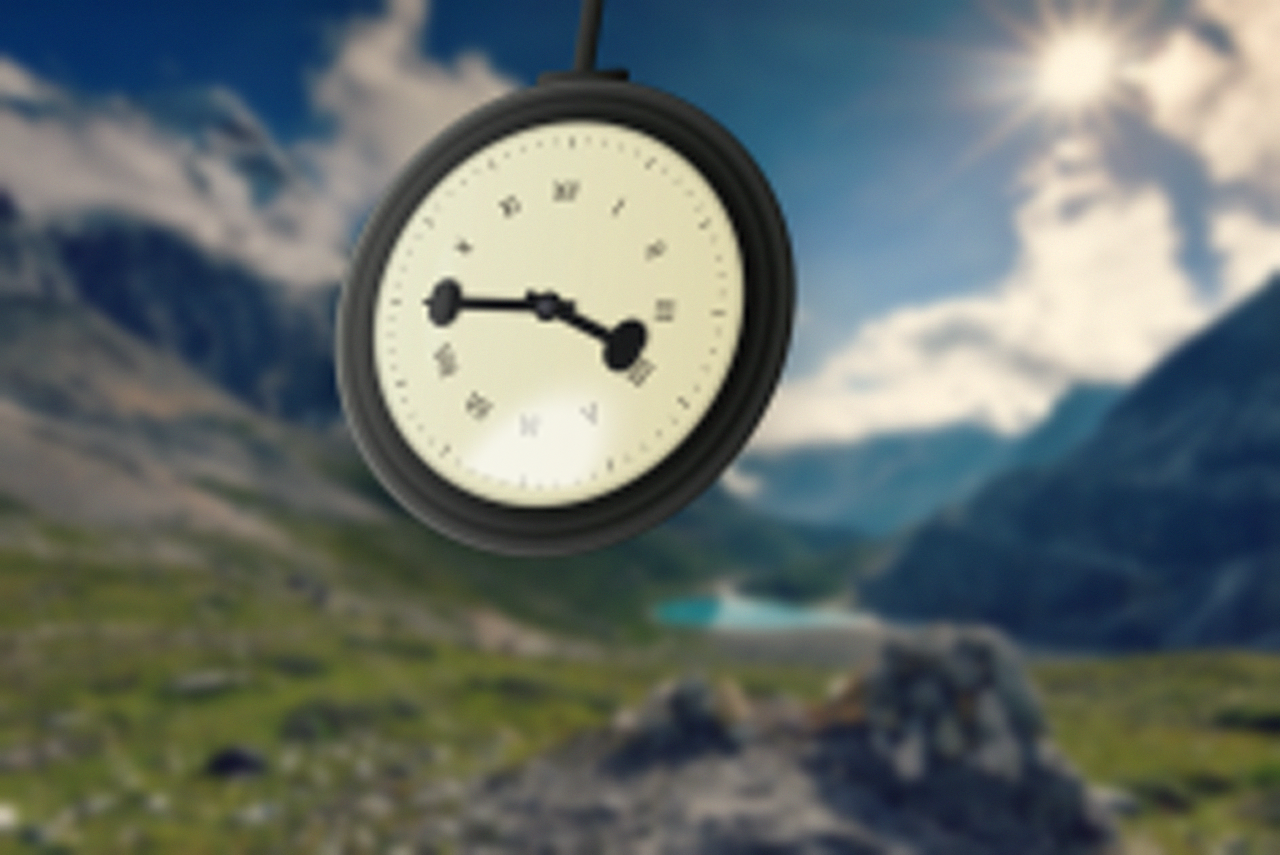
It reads h=3 m=45
